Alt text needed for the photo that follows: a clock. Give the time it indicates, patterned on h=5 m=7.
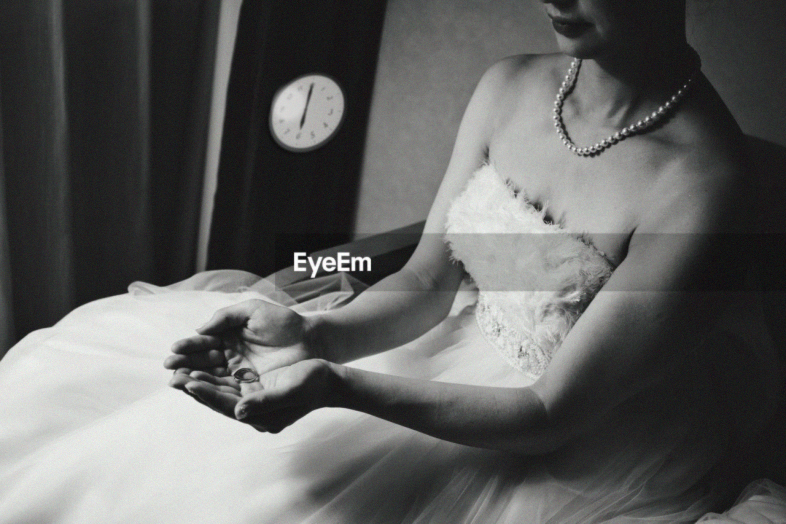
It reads h=6 m=0
